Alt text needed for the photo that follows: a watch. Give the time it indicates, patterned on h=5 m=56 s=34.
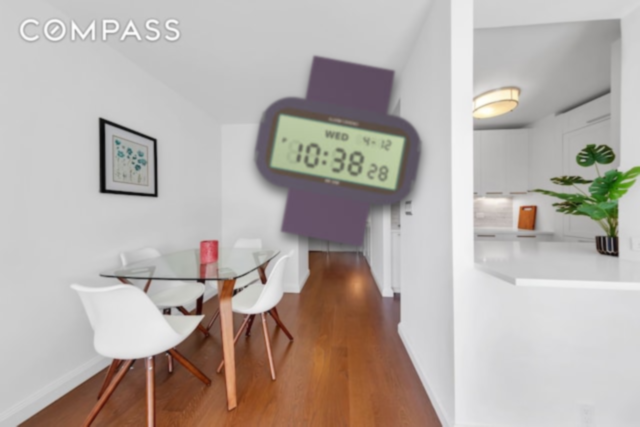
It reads h=10 m=38 s=28
